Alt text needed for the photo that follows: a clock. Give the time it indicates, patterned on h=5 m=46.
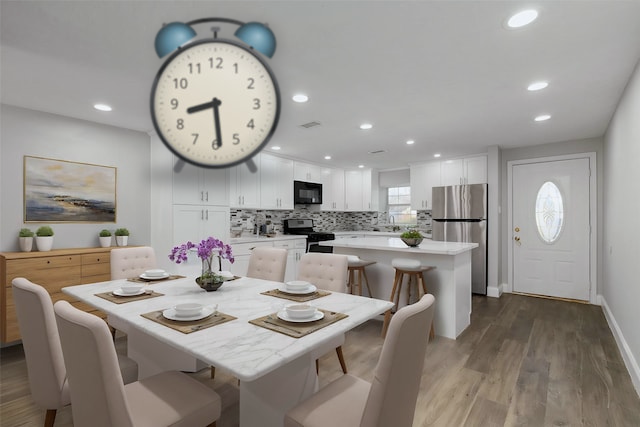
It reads h=8 m=29
